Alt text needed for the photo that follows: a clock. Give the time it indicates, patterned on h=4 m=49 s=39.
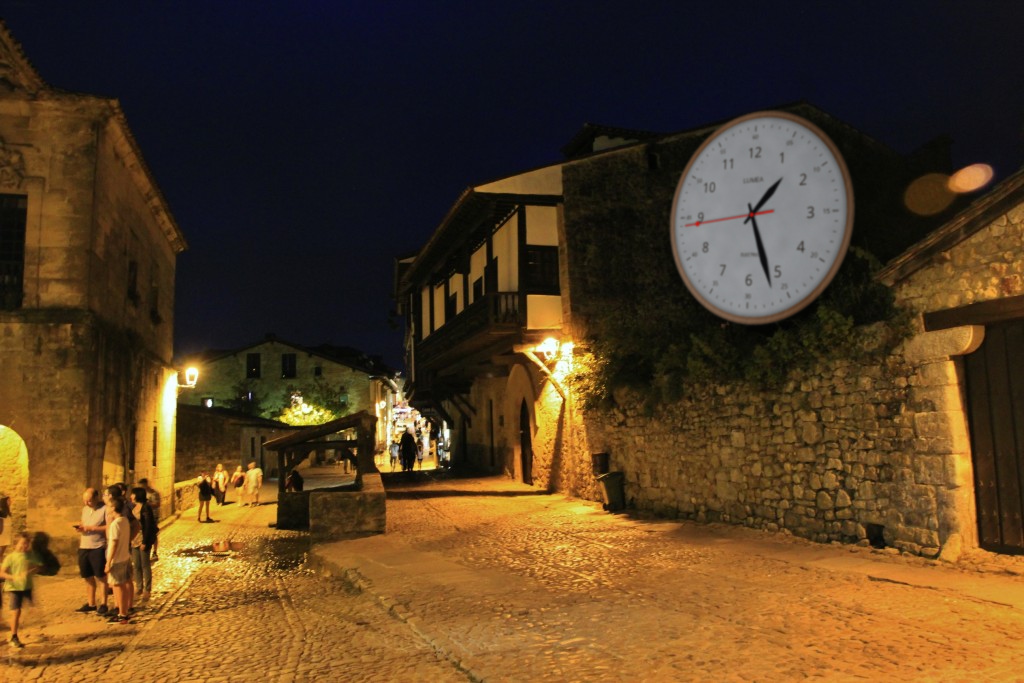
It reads h=1 m=26 s=44
